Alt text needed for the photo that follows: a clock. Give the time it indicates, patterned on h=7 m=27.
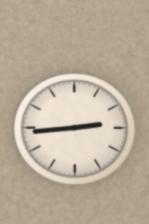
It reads h=2 m=44
